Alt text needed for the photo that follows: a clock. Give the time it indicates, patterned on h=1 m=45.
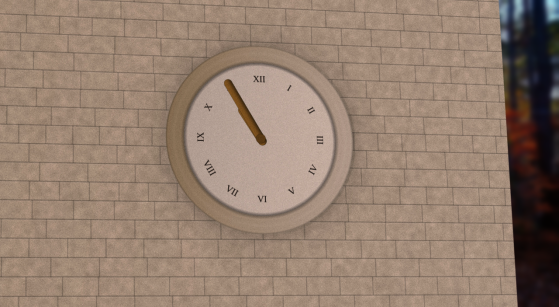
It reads h=10 m=55
